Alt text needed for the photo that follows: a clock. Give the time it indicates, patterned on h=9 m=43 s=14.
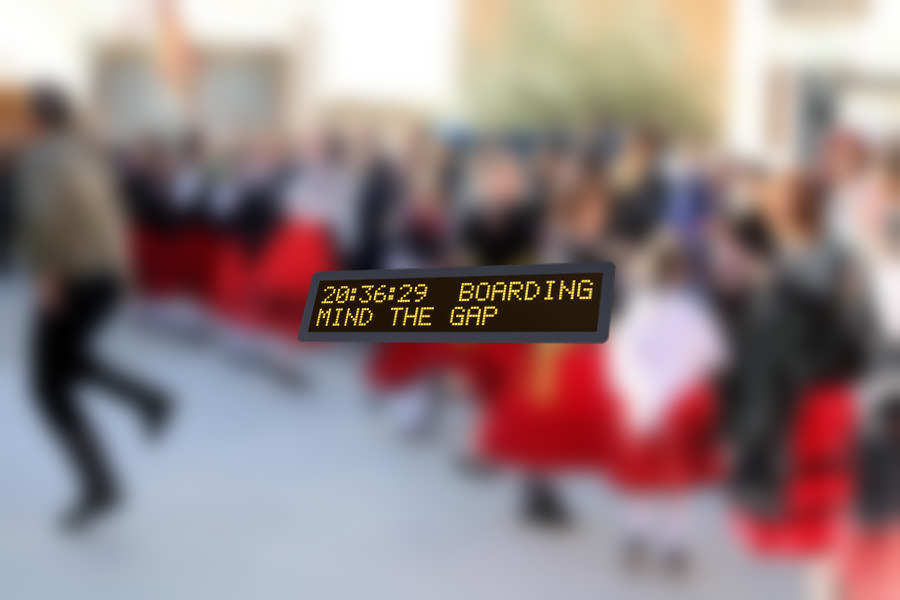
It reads h=20 m=36 s=29
